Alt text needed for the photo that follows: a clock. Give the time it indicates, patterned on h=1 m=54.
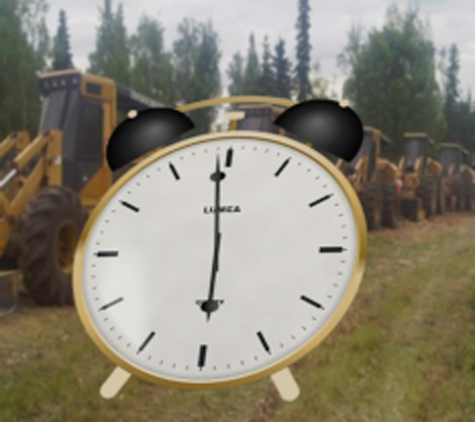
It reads h=5 m=59
